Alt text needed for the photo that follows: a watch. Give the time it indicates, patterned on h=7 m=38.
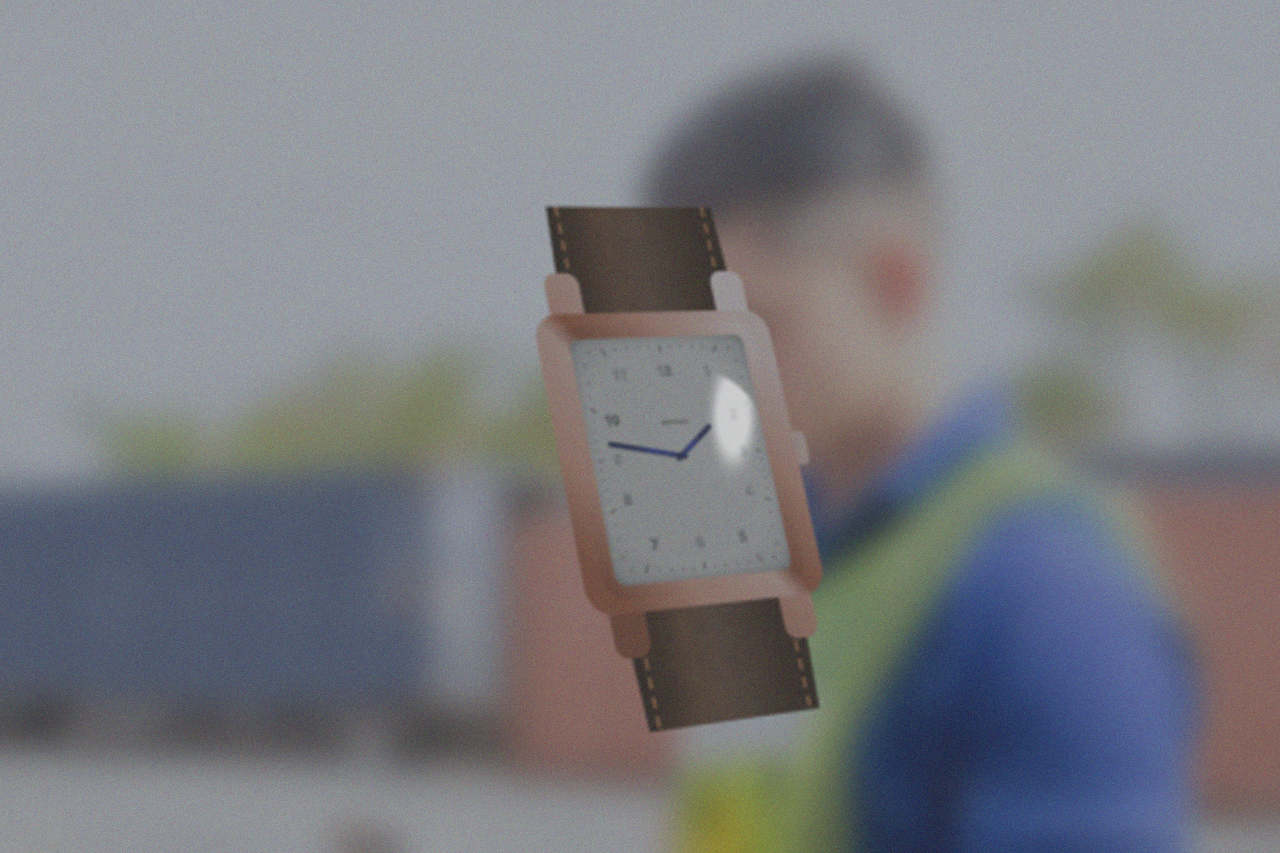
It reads h=1 m=47
